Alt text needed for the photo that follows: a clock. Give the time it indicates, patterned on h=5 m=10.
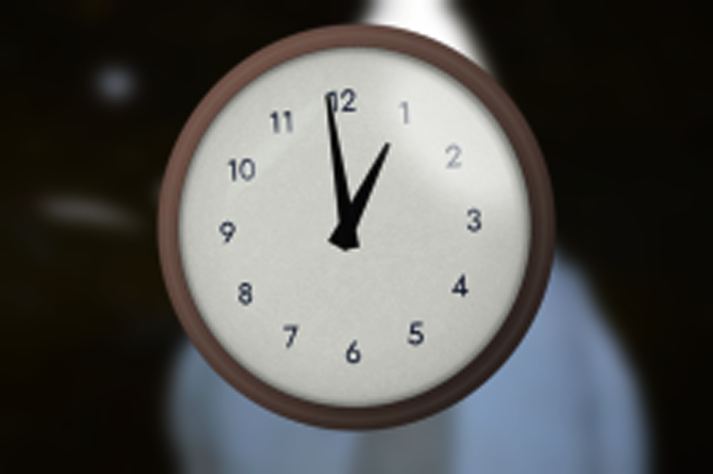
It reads h=12 m=59
